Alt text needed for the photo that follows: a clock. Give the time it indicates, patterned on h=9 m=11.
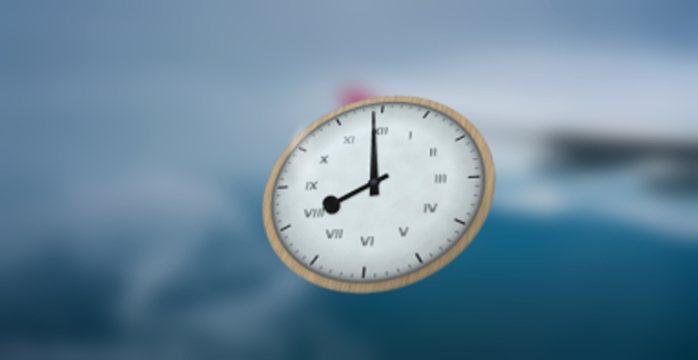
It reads h=7 m=59
